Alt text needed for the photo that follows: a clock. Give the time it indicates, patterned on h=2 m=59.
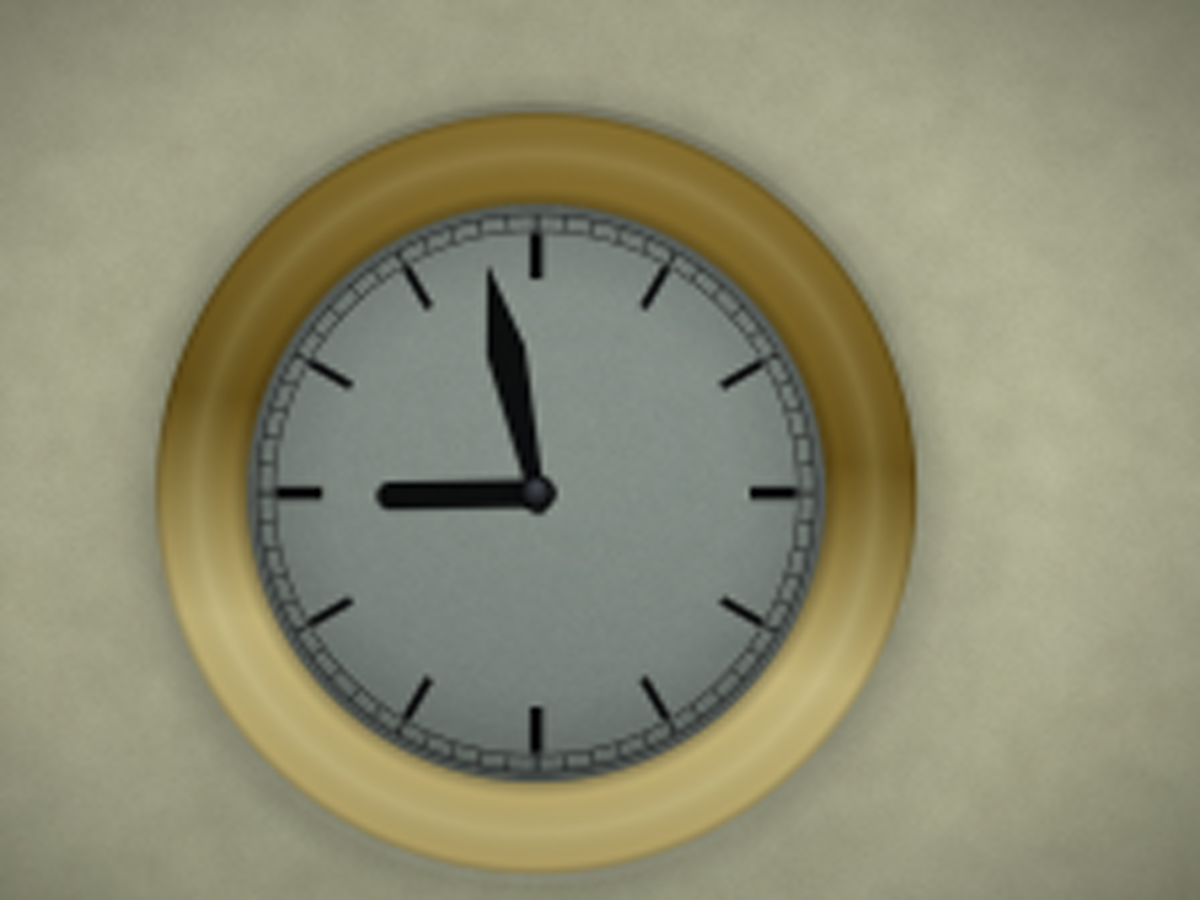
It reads h=8 m=58
